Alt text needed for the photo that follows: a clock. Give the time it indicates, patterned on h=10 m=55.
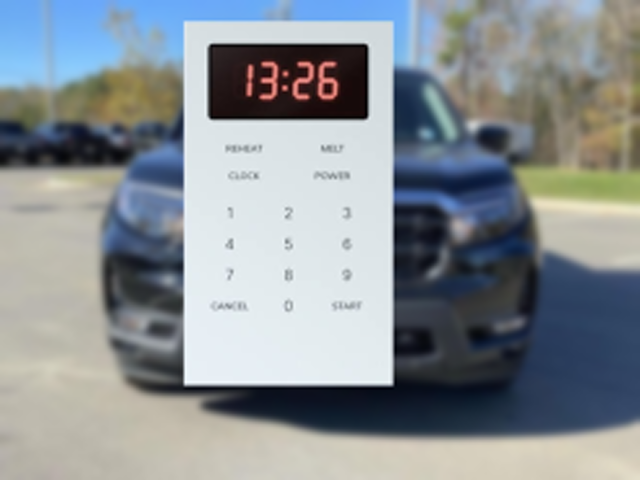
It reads h=13 m=26
